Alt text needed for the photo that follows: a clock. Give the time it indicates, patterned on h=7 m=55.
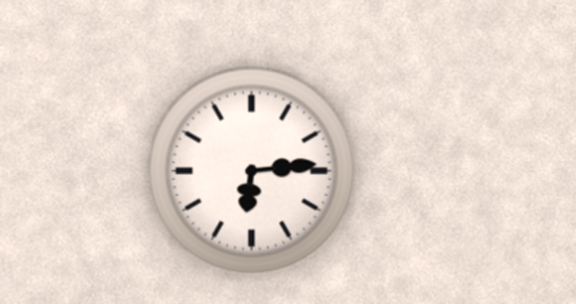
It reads h=6 m=14
